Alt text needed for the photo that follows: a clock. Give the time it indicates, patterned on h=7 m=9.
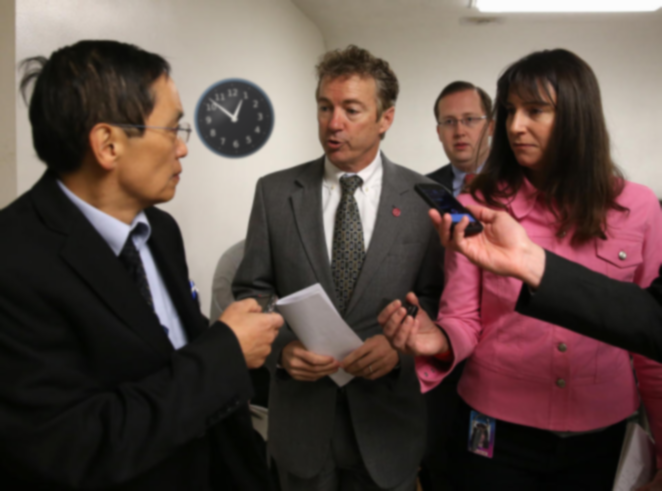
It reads h=12 m=52
